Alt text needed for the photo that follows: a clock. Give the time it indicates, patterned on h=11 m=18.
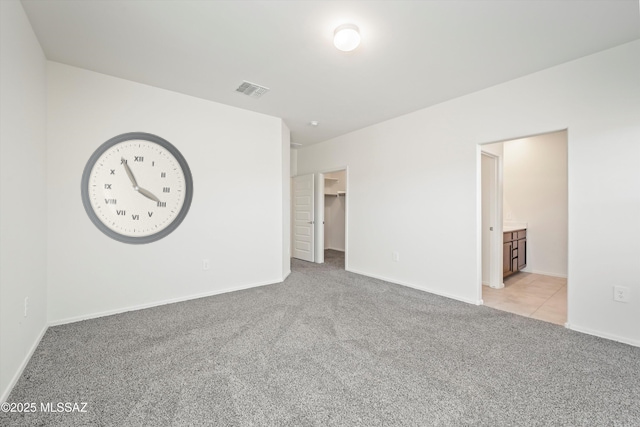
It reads h=3 m=55
